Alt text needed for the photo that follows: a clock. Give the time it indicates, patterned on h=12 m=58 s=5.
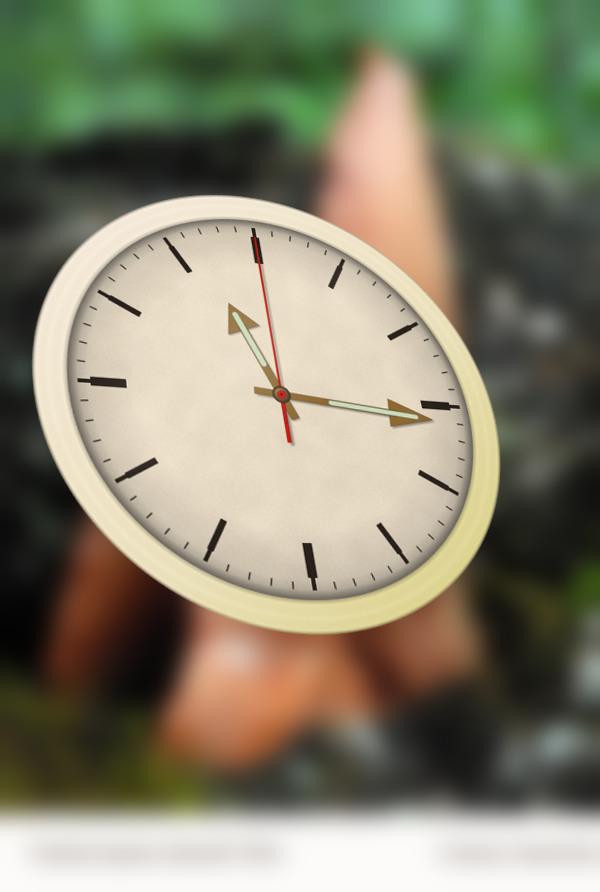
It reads h=11 m=16 s=0
